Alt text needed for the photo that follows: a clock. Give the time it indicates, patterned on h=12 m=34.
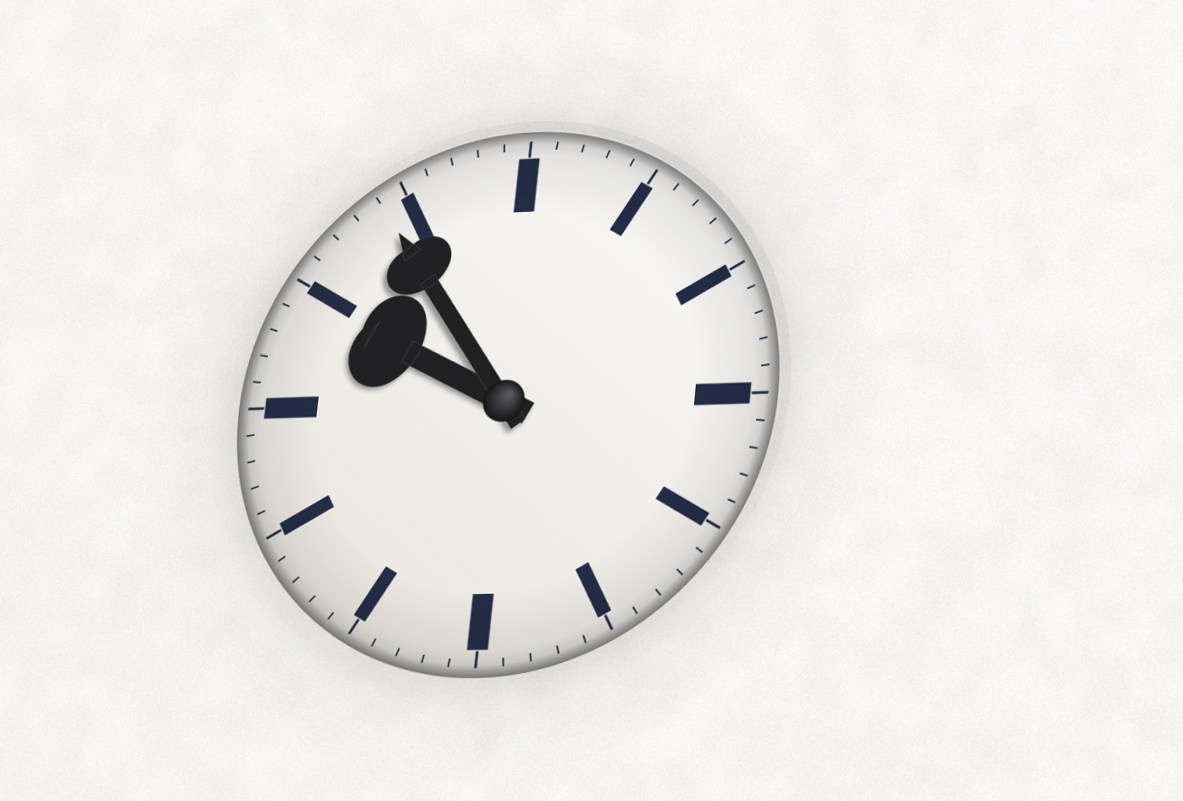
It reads h=9 m=54
